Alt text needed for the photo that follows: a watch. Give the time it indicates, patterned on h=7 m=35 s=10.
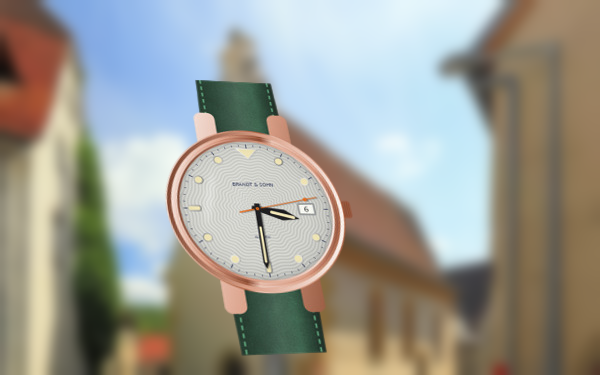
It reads h=3 m=30 s=13
